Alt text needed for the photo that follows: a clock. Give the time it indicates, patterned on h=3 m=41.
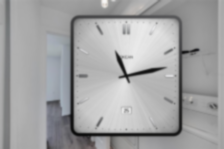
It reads h=11 m=13
